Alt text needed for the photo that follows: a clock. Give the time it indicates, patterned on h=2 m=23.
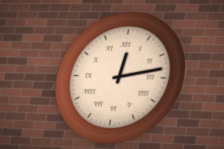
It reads h=12 m=13
